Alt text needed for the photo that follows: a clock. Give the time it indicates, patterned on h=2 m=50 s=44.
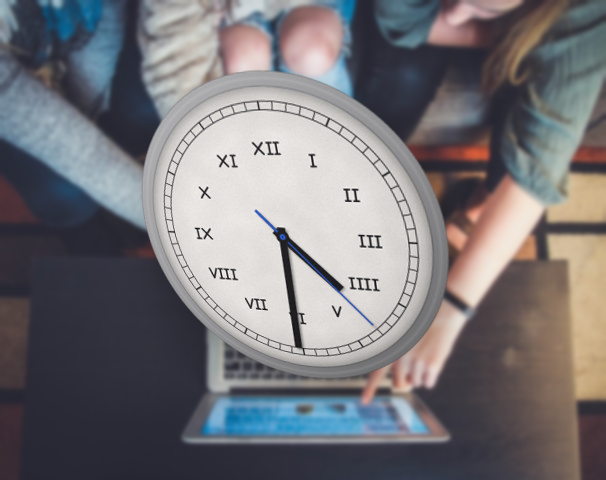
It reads h=4 m=30 s=23
